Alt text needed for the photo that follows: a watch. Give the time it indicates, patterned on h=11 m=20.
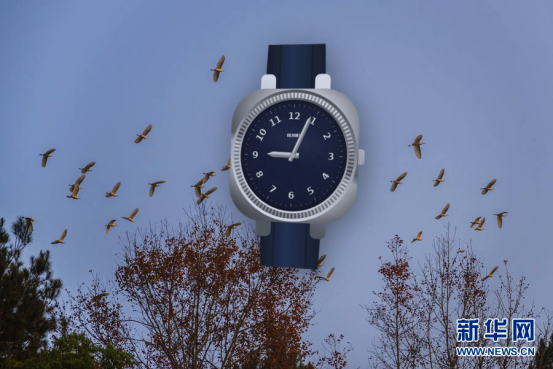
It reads h=9 m=4
